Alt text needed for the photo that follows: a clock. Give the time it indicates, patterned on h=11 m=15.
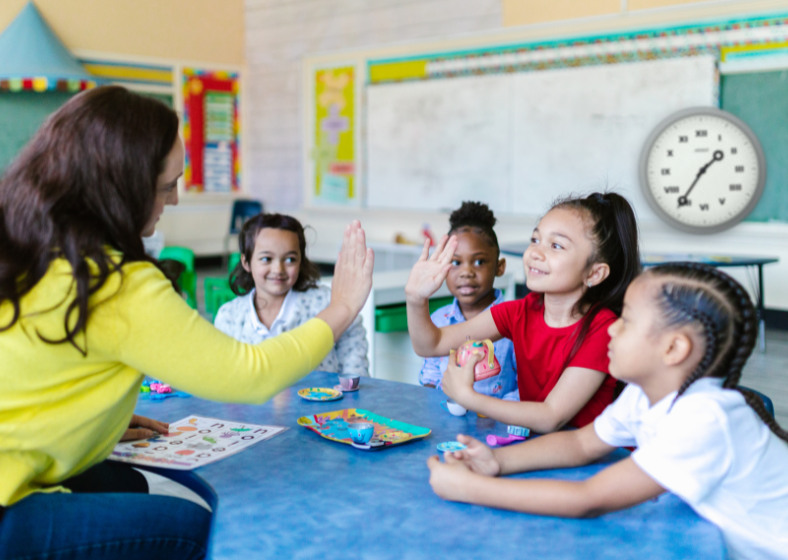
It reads h=1 m=36
